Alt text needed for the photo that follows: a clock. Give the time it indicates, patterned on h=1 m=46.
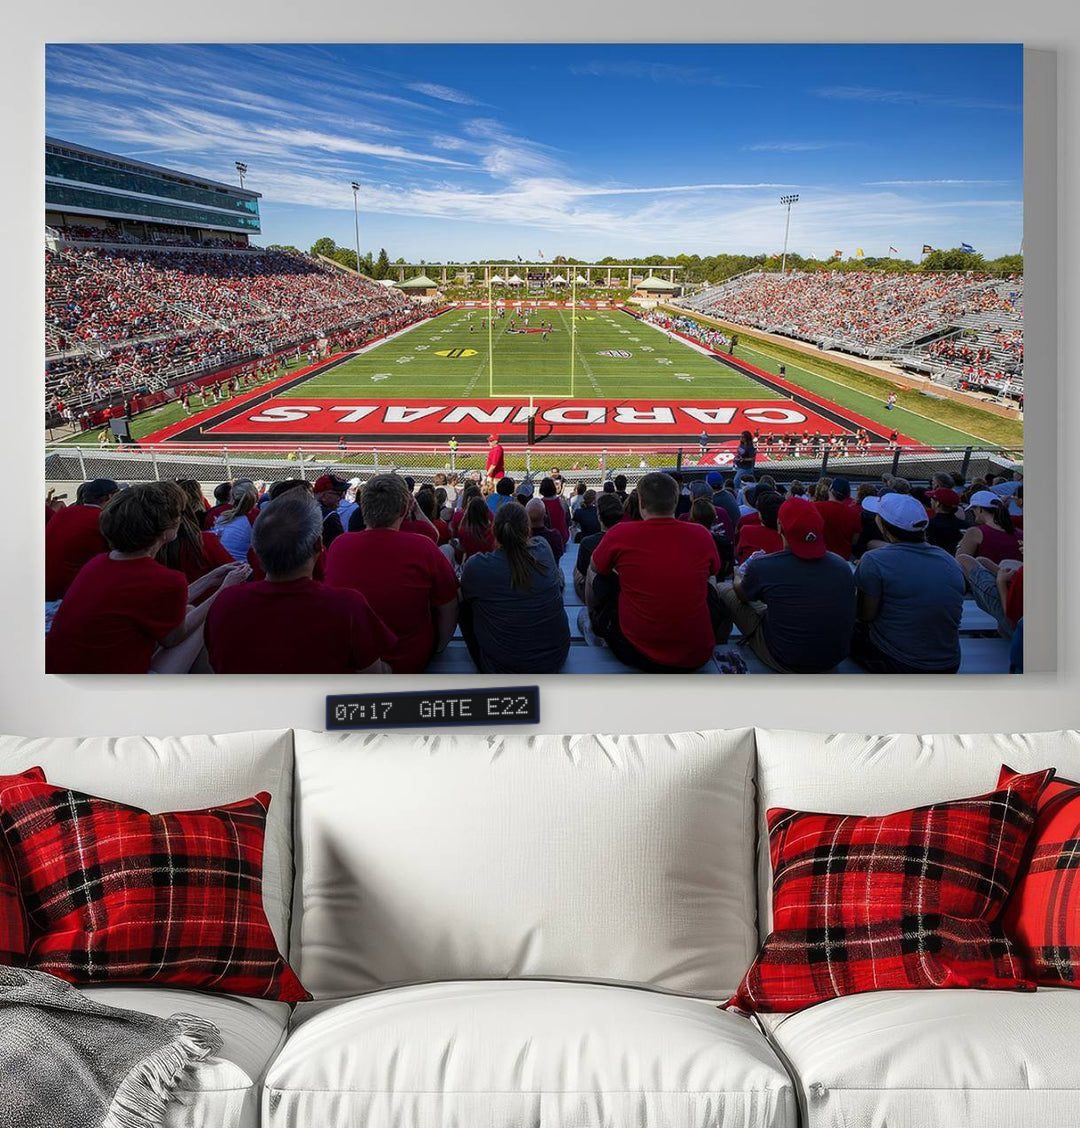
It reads h=7 m=17
